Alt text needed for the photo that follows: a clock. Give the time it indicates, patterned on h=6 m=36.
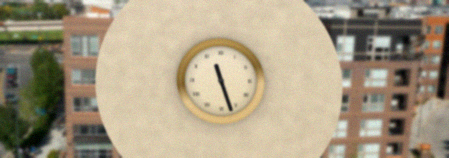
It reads h=11 m=27
